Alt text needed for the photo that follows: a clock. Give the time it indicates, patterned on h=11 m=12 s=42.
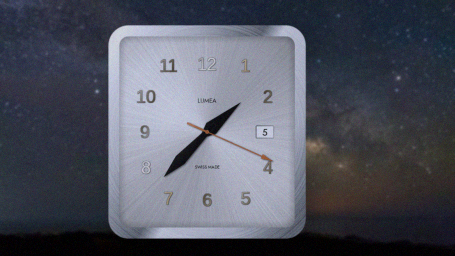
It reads h=1 m=37 s=19
